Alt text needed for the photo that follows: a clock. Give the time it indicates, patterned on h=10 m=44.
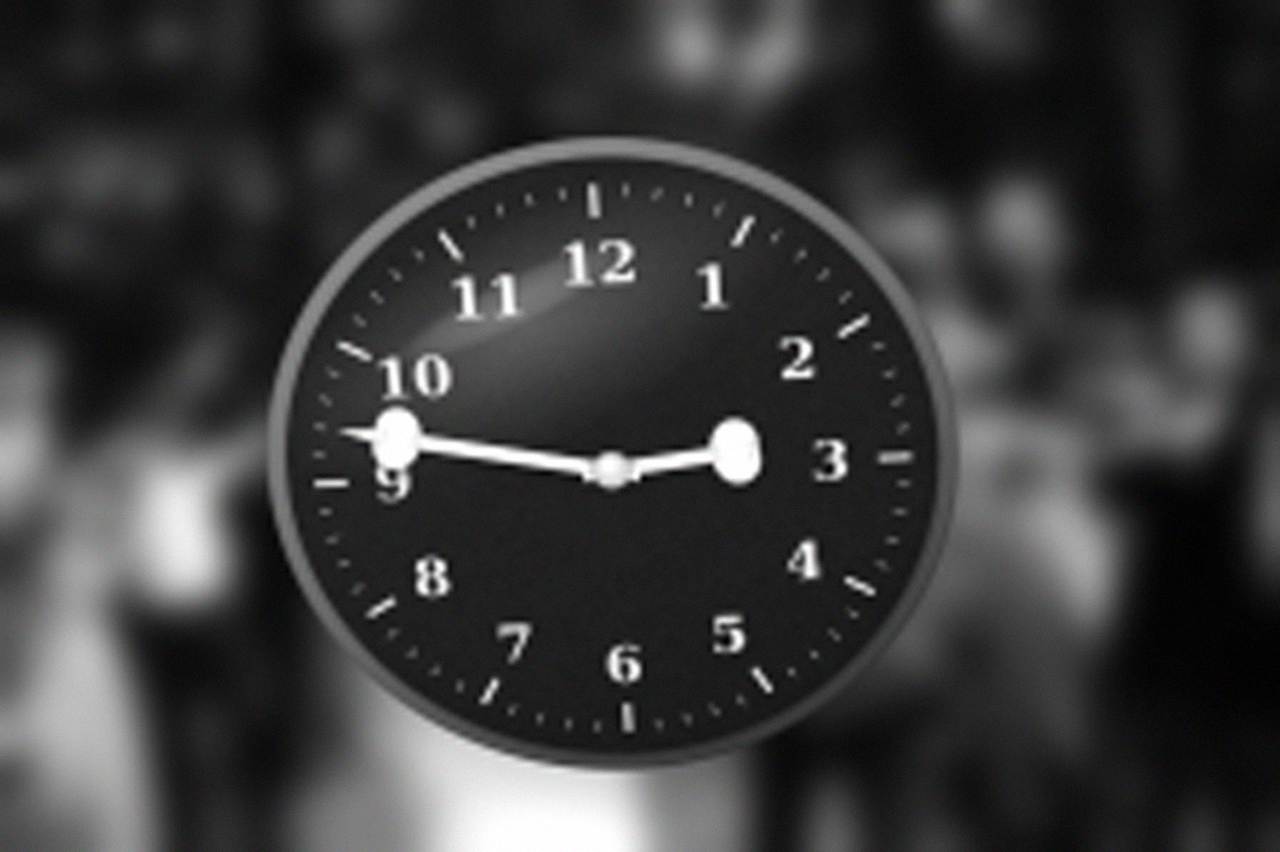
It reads h=2 m=47
